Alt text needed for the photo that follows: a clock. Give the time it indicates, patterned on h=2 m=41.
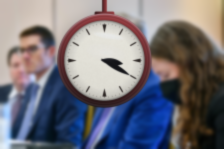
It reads h=3 m=20
